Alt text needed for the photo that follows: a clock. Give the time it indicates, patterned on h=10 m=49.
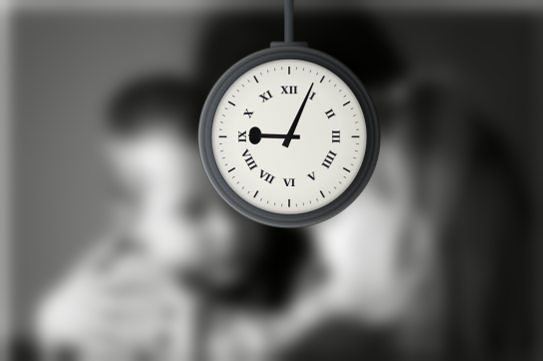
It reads h=9 m=4
